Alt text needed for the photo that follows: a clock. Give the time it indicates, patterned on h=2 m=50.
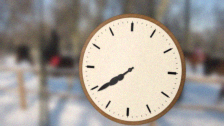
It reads h=7 m=39
